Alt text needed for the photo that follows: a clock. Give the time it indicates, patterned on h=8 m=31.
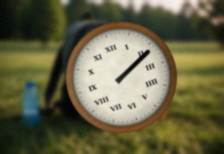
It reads h=2 m=11
